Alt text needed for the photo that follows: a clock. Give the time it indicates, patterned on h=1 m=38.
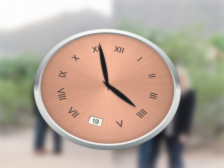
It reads h=3 m=56
